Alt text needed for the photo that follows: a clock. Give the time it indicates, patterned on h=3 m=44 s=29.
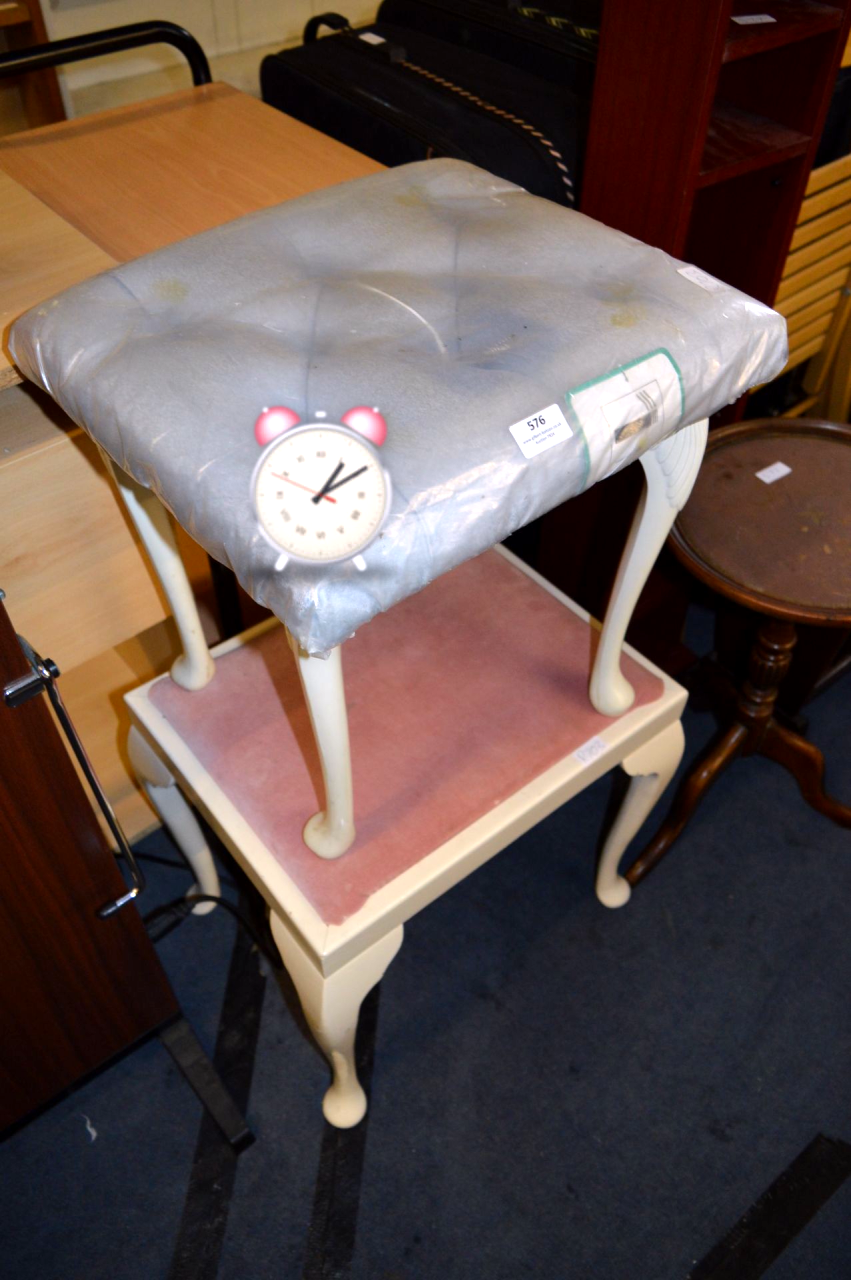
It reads h=1 m=9 s=49
